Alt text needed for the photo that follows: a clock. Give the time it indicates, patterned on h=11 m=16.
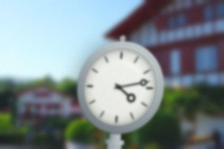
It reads h=4 m=13
